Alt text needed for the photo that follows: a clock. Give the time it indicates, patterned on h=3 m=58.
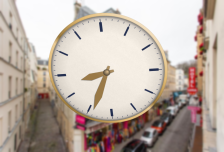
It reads h=8 m=34
